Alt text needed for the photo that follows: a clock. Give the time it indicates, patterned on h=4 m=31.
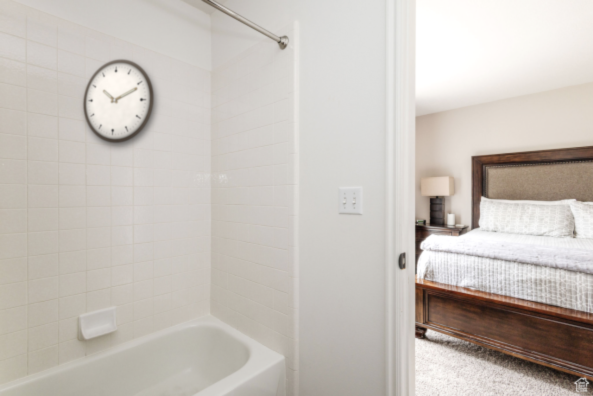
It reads h=10 m=11
